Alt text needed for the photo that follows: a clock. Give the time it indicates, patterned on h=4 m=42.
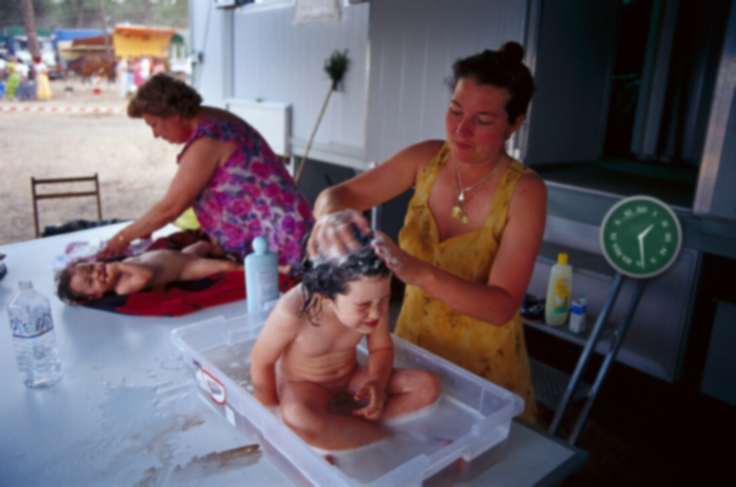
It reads h=1 m=29
